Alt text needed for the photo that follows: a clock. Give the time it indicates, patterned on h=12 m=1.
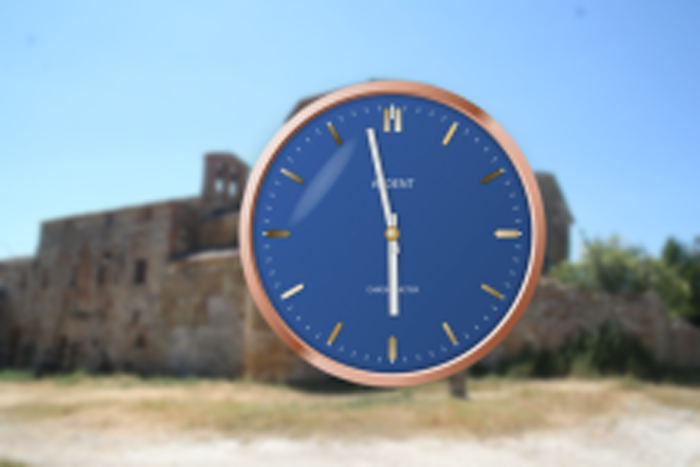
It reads h=5 m=58
